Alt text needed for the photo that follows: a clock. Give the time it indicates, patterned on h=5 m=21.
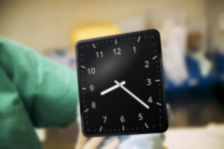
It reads h=8 m=22
